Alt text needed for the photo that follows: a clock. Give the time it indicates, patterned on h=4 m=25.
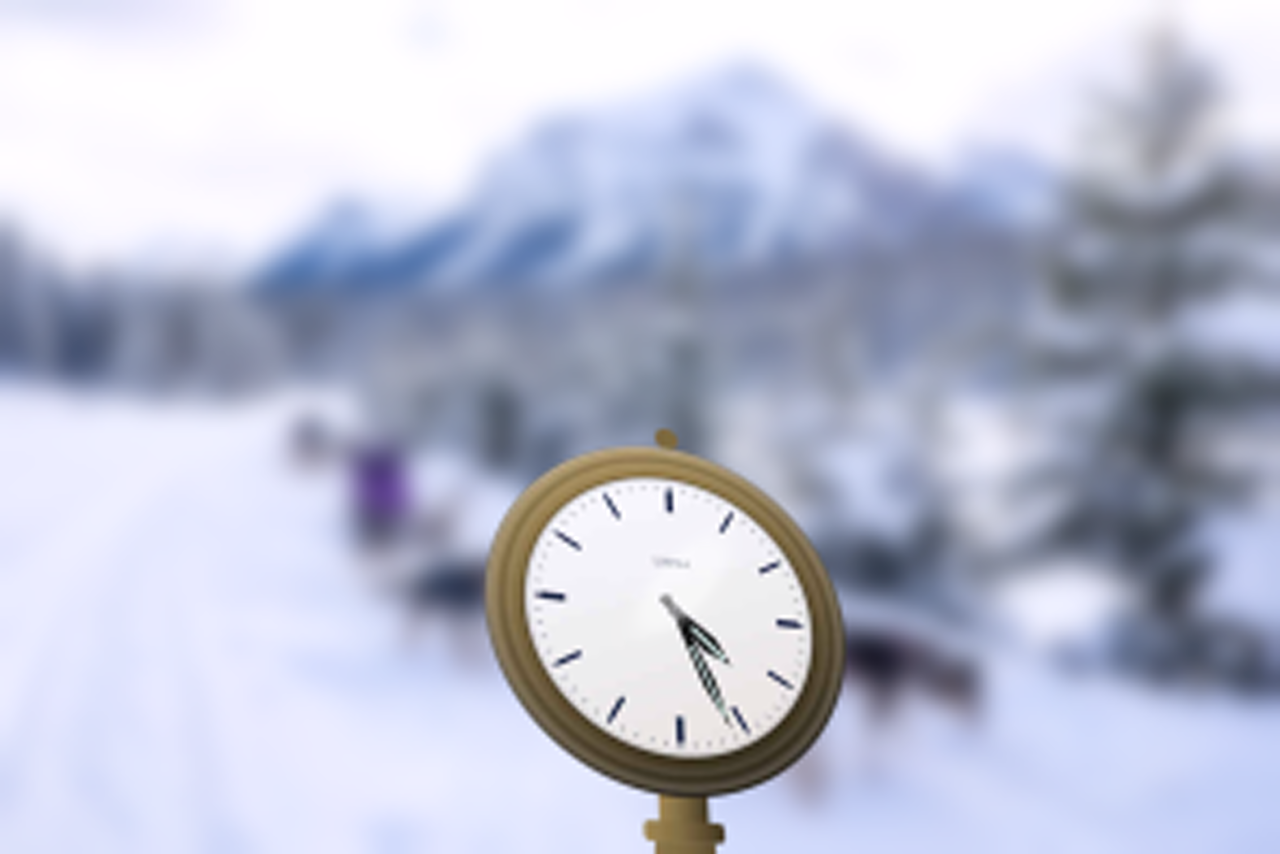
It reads h=4 m=26
